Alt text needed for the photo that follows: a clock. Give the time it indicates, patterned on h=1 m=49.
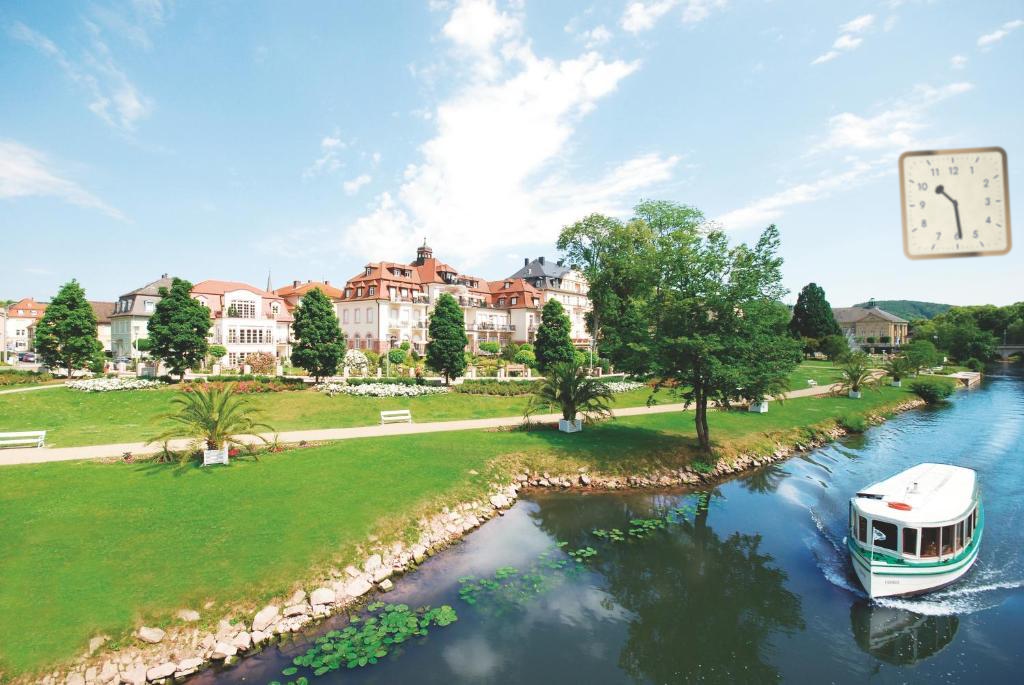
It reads h=10 m=29
